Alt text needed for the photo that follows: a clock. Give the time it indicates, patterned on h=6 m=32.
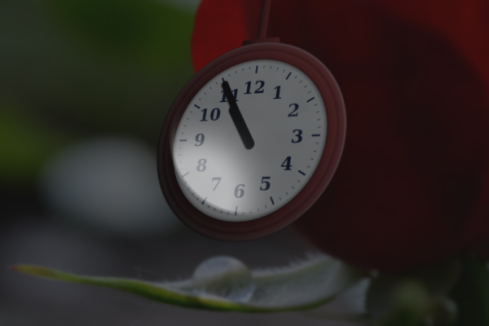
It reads h=10 m=55
